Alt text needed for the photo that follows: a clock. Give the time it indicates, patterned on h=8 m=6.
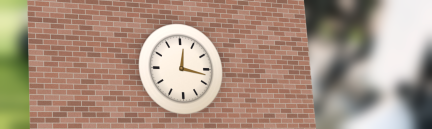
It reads h=12 m=17
